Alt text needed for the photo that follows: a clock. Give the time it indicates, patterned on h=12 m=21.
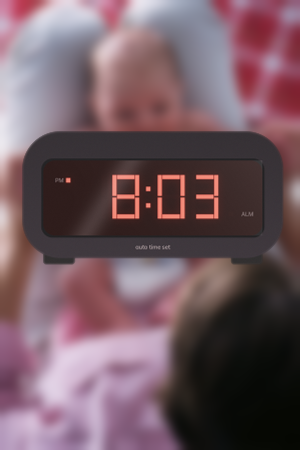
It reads h=8 m=3
